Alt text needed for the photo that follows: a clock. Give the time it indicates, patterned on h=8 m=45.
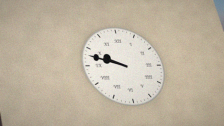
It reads h=9 m=48
